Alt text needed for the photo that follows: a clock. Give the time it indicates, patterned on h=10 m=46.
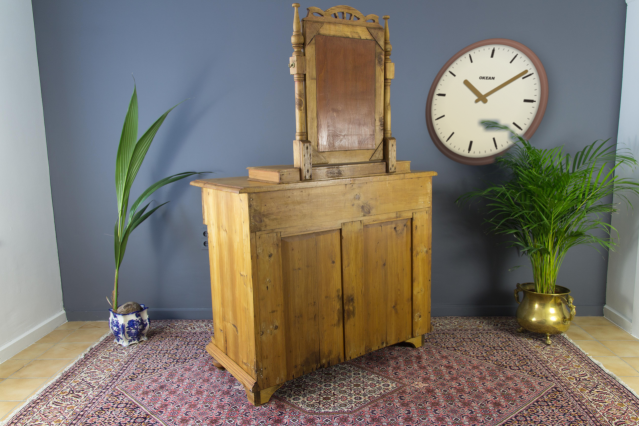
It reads h=10 m=9
